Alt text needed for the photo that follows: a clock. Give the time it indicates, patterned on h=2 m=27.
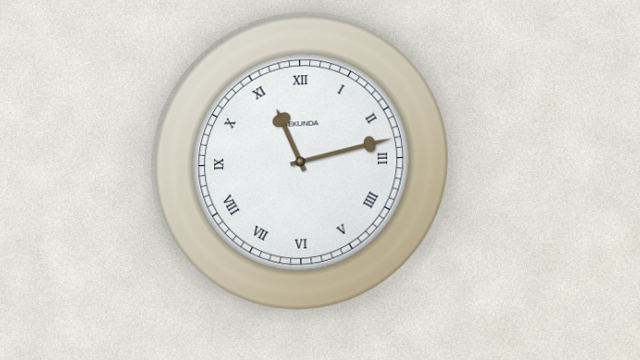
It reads h=11 m=13
